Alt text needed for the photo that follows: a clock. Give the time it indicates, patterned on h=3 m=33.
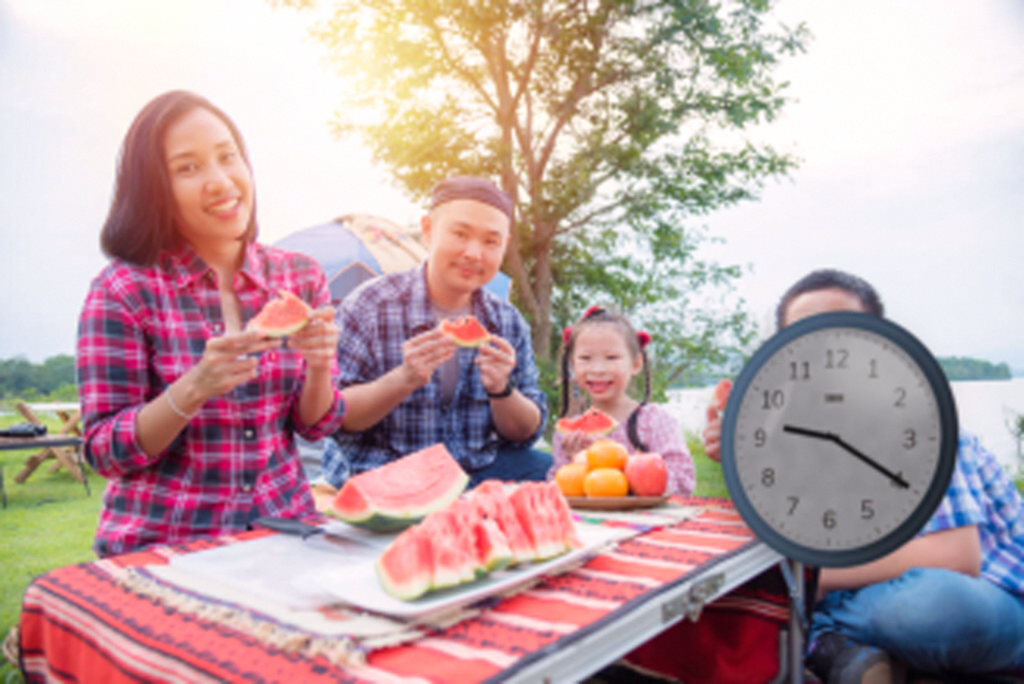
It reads h=9 m=20
